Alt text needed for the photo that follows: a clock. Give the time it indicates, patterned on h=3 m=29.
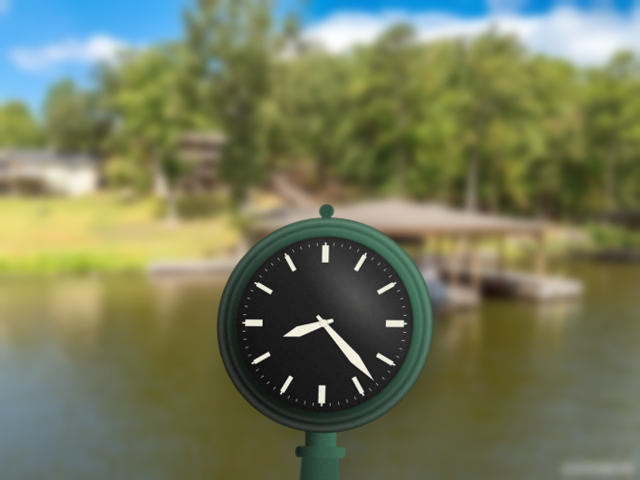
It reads h=8 m=23
